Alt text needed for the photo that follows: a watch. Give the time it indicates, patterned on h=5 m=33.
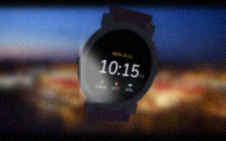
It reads h=10 m=15
